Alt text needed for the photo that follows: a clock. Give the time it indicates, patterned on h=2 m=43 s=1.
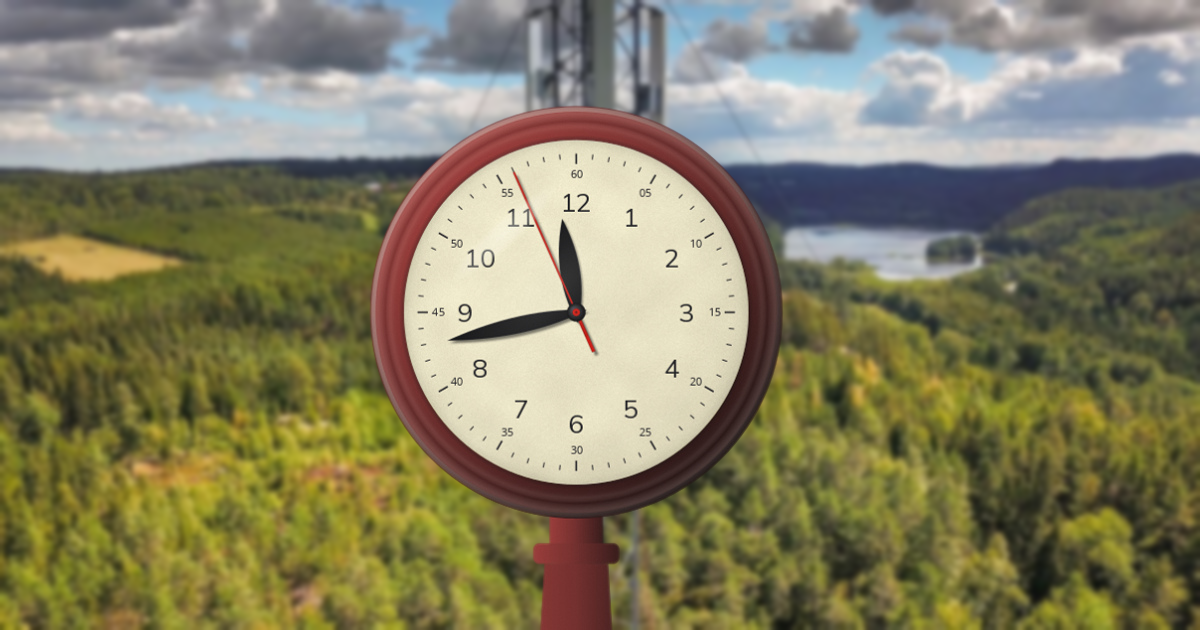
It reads h=11 m=42 s=56
